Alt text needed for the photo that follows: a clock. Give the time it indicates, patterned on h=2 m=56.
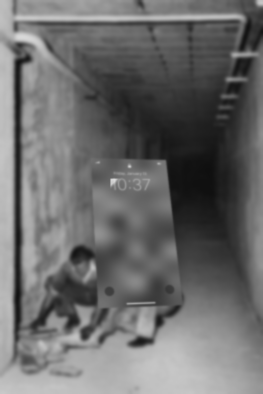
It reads h=10 m=37
